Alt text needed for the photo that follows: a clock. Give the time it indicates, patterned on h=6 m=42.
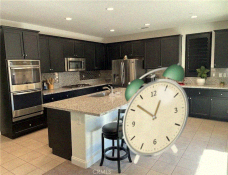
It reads h=12 m=52
